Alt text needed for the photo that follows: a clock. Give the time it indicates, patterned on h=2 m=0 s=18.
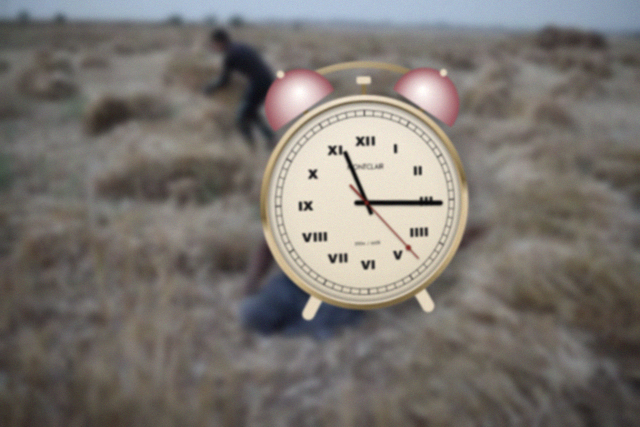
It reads h=11 m=15 s=23
